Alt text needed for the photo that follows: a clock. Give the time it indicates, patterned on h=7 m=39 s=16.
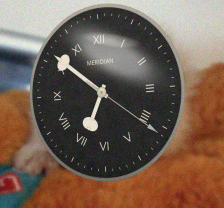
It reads h=6 m=51 s=21
